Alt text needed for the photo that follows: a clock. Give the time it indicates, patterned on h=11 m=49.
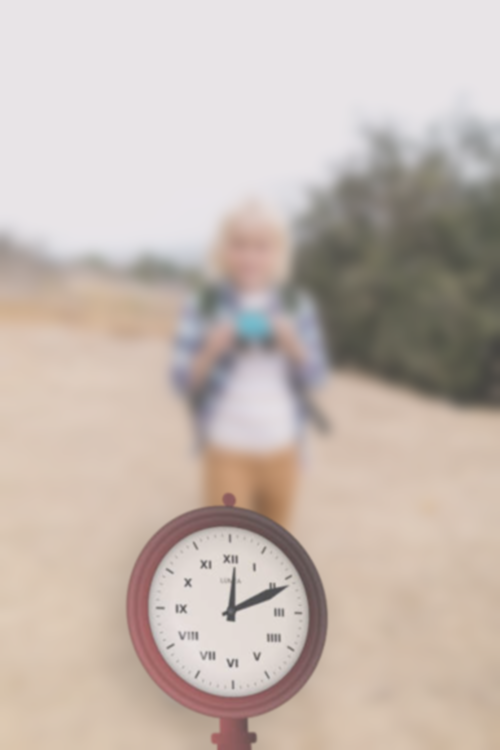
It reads h=12 m=11
